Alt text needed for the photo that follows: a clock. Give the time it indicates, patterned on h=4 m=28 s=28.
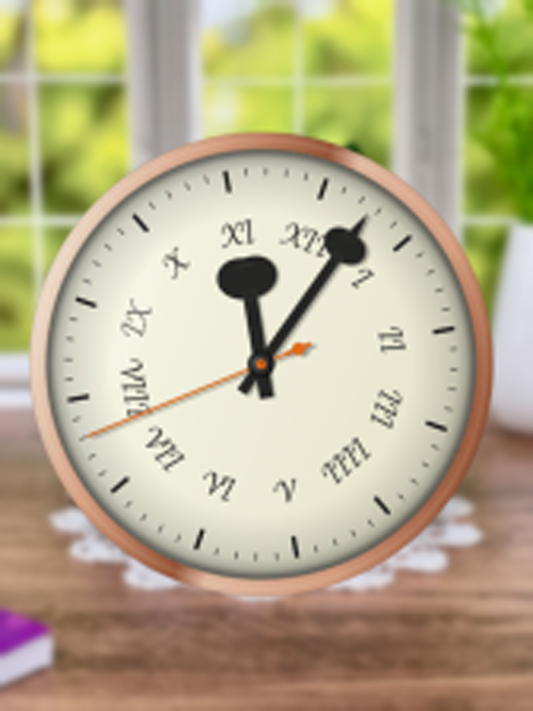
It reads h=11 m=2 s=38
